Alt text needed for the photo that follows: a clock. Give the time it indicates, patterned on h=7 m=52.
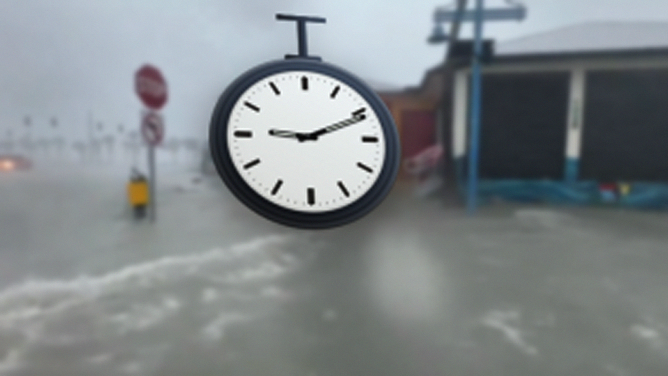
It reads h=9 m=11
